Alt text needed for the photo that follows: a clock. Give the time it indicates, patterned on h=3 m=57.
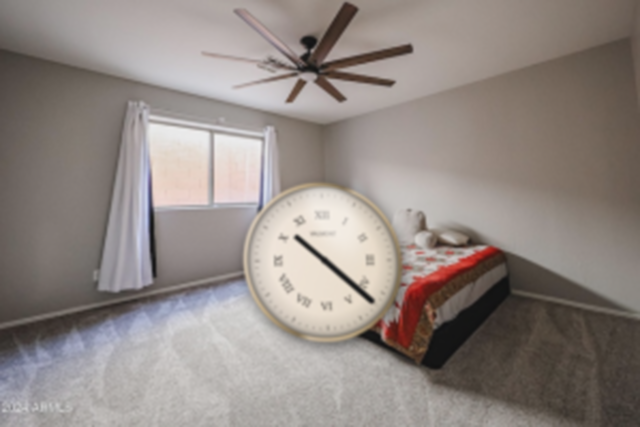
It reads h=10 m=22
